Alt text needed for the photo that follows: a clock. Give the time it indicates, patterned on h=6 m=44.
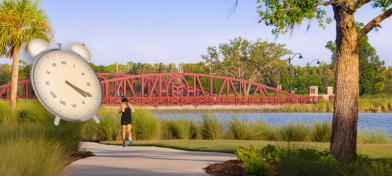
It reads h=4 m=20
